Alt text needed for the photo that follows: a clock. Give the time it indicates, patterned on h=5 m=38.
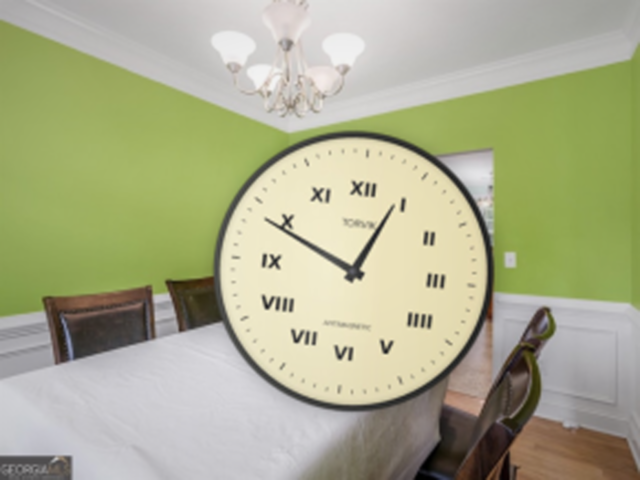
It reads h=12 m=49
